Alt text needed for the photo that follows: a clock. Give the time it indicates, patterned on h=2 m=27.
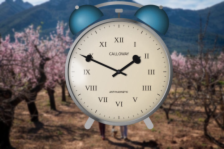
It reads h=1 m=49
